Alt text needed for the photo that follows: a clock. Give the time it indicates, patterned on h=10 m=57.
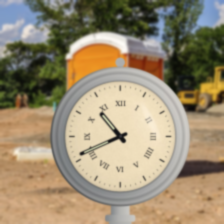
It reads h=10 m=41
